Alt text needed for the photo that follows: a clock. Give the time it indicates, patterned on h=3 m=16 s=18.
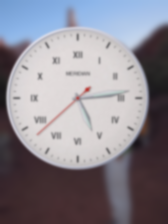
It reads h=5 m=13 s=38
